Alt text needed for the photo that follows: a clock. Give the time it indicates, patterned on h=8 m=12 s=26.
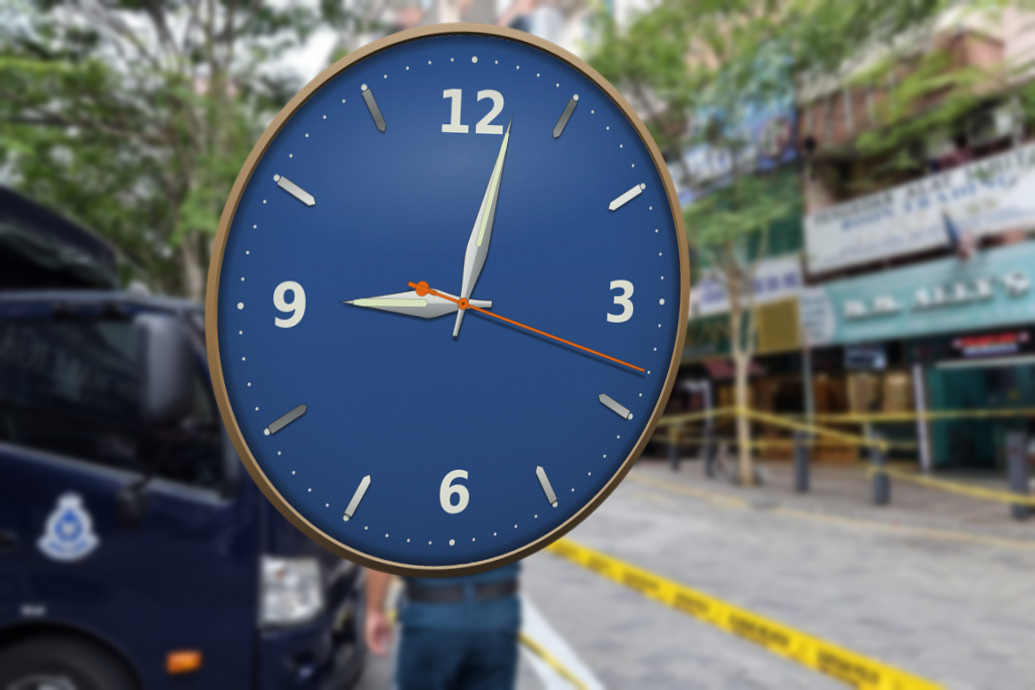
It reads h=9 m=2 s=18
